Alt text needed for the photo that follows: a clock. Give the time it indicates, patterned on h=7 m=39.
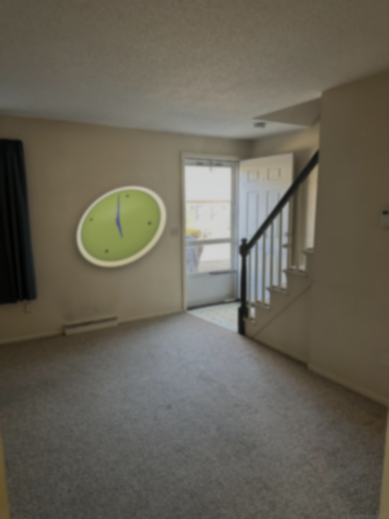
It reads h=4 m=57
